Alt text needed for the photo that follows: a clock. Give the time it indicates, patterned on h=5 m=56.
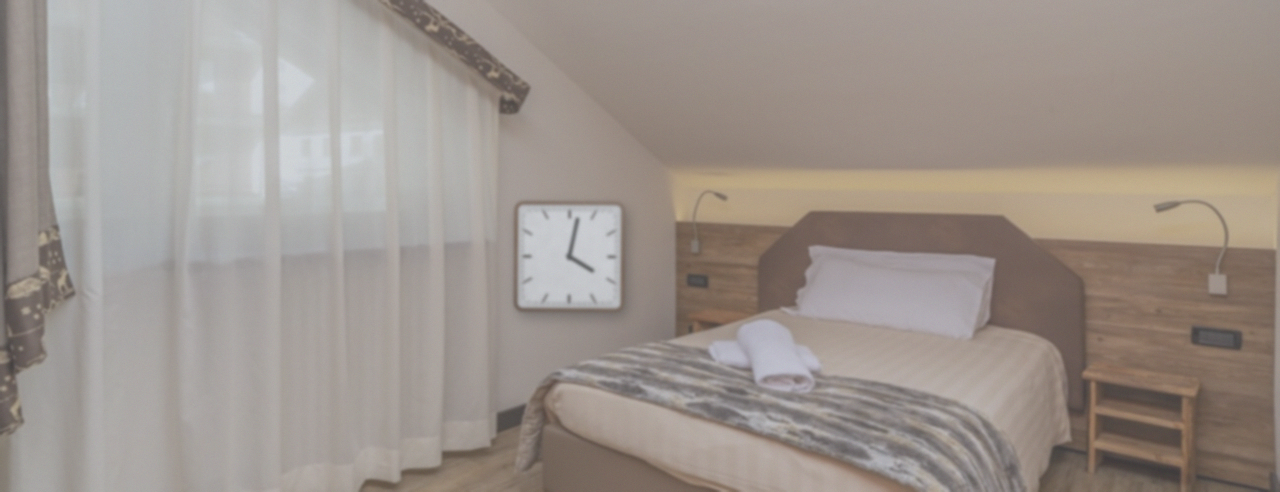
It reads h=4 m=2
